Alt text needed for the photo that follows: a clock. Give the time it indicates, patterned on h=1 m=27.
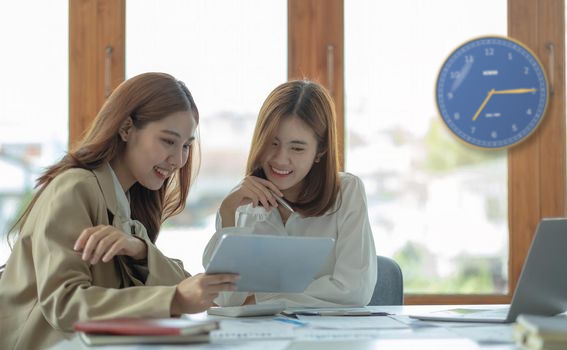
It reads h=7 m=15
